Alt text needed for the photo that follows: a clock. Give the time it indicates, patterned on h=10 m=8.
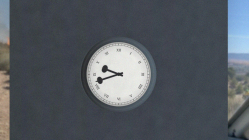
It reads h=9 m=42
